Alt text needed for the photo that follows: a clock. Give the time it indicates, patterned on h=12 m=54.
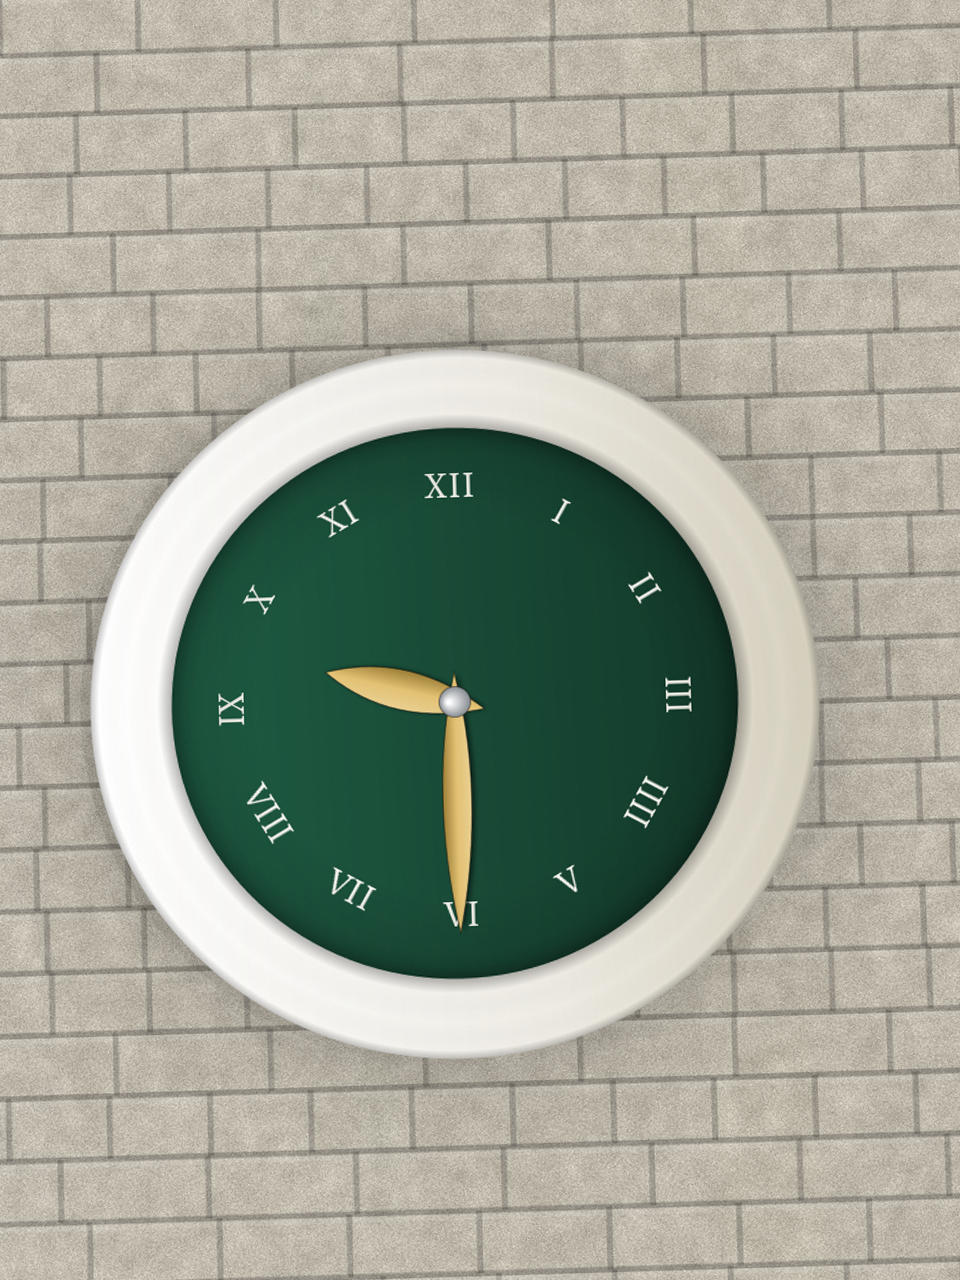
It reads h=9 m=30
